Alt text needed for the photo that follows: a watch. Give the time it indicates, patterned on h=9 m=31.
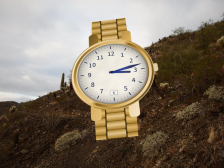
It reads h=3 m=13
